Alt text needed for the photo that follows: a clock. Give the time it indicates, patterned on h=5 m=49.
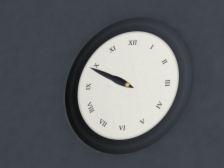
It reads h=9 m=49
